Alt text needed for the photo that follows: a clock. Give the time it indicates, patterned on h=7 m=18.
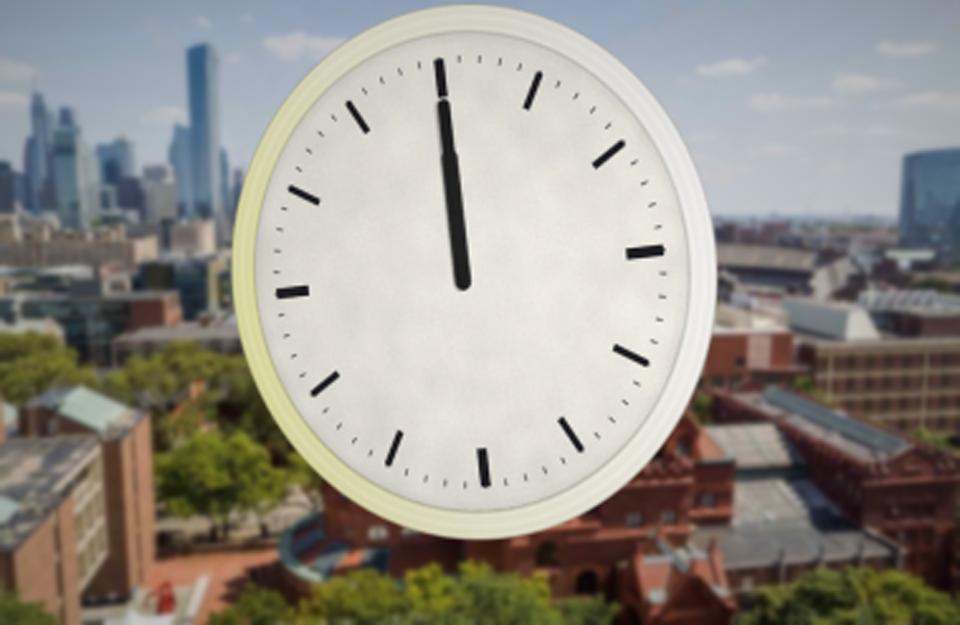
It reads h=12 m=0
